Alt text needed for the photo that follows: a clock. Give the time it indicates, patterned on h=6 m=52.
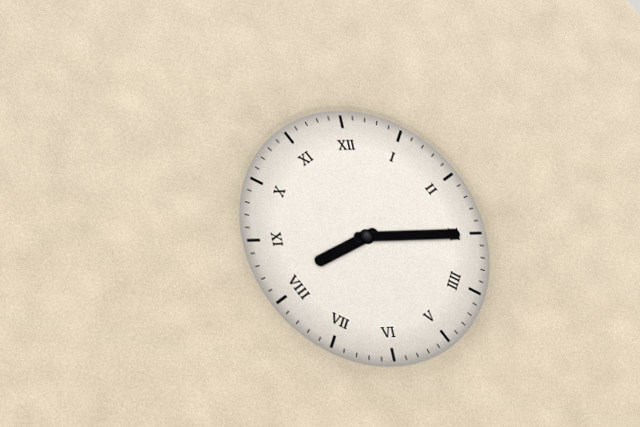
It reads h=8 m=15
